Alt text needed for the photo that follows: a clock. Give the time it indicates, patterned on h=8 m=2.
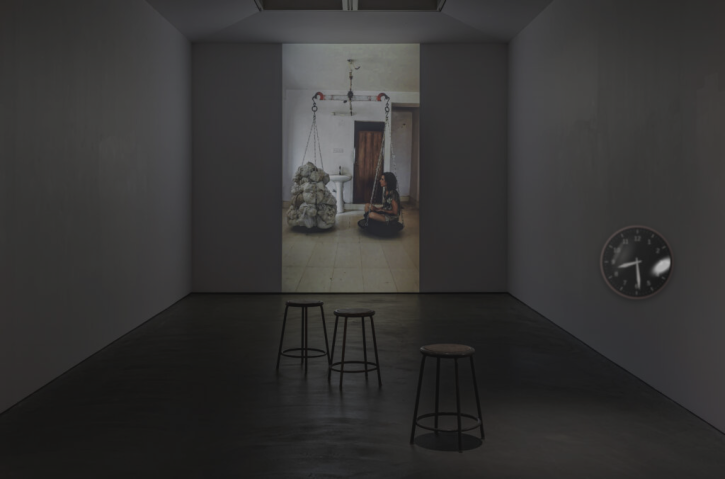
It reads h=8 m=29
